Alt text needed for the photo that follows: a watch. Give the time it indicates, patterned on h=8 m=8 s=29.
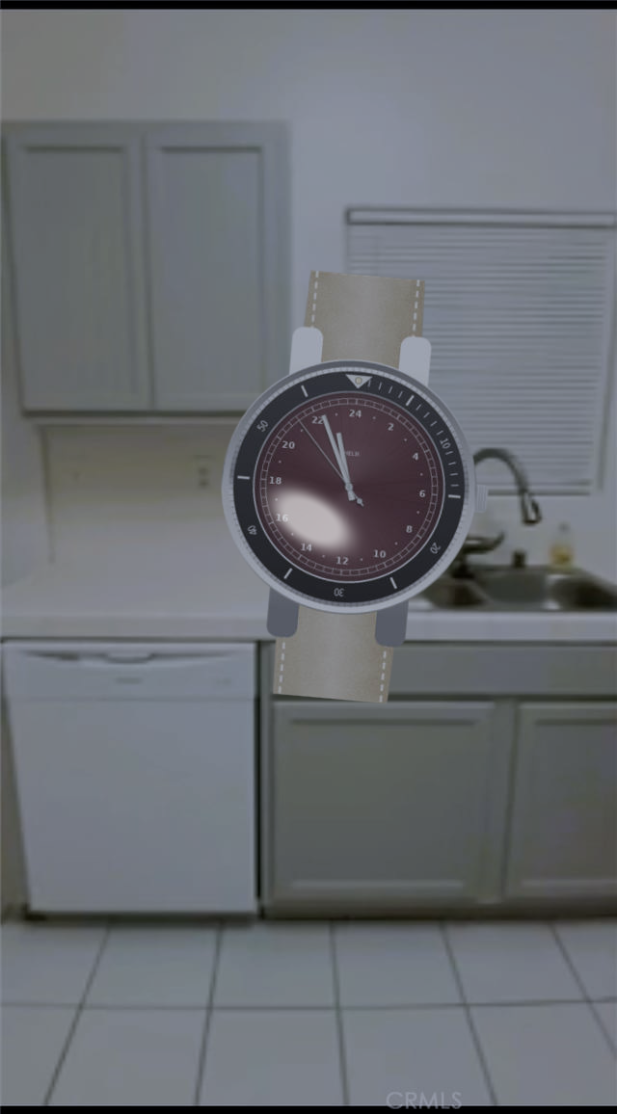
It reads h=22 m=55 s=53
